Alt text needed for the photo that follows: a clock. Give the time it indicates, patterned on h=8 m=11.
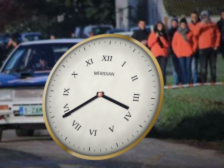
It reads h=3 m=39
